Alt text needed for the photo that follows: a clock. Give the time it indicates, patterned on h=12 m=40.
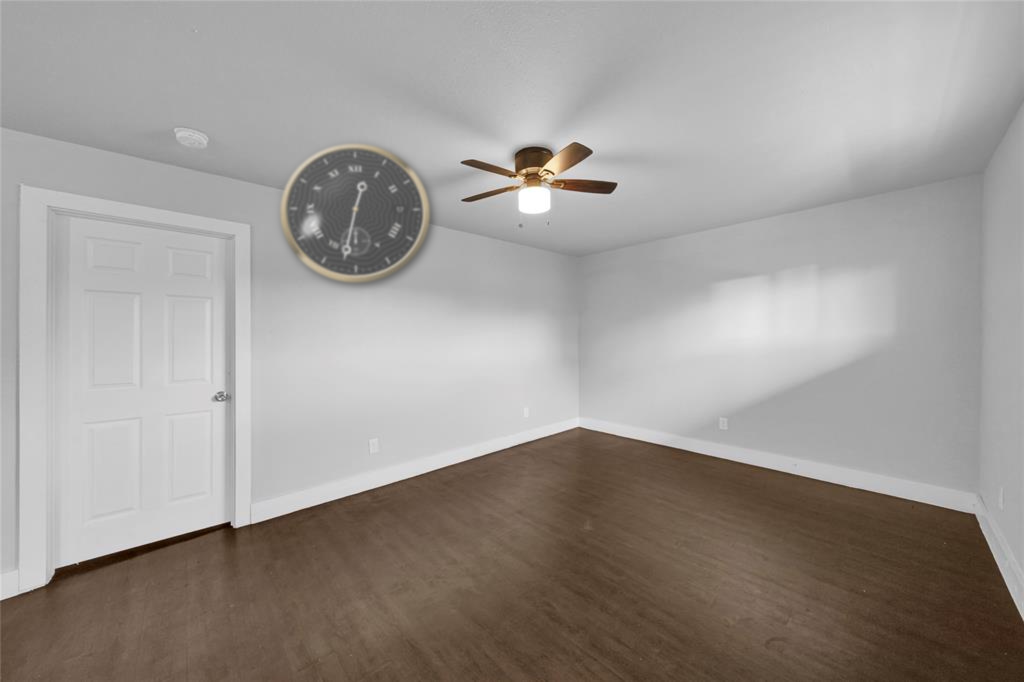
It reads h=12 m=32
